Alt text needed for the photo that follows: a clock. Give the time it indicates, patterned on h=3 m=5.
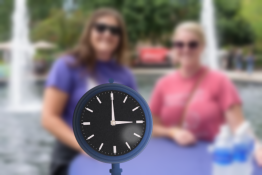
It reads h=3 m=0
